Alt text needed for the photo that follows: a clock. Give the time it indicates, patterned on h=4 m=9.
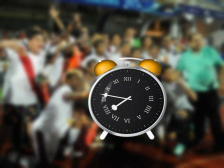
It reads h=7 m=47
